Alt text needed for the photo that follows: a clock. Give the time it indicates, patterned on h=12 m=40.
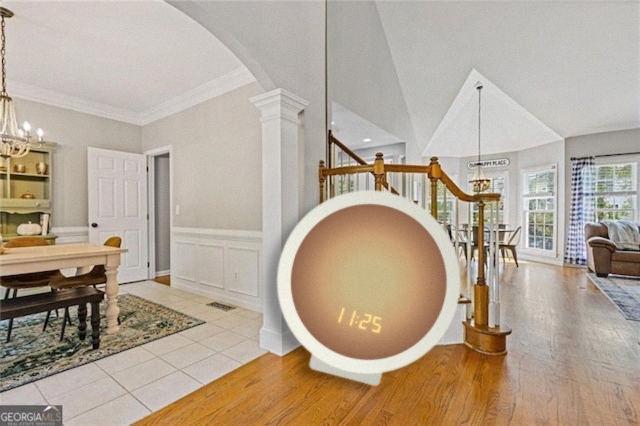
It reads h=11 m=25
